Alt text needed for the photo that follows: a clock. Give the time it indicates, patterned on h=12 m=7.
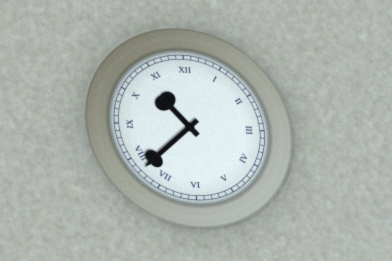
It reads h=10 m=38
